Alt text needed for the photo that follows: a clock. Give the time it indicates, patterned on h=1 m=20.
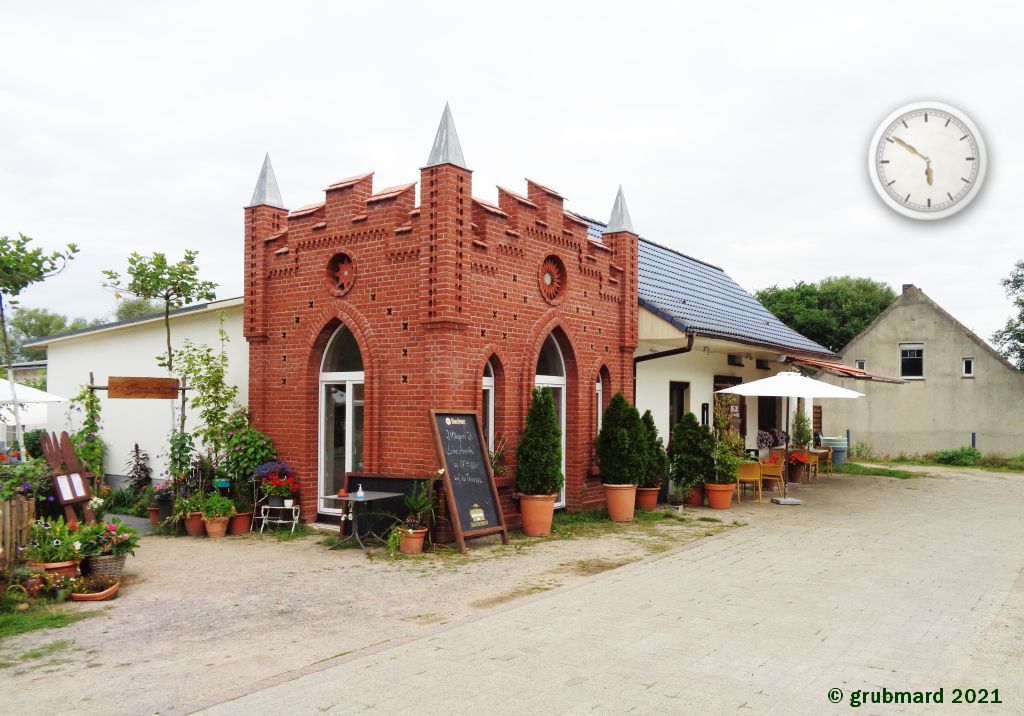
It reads h=5 m=51
